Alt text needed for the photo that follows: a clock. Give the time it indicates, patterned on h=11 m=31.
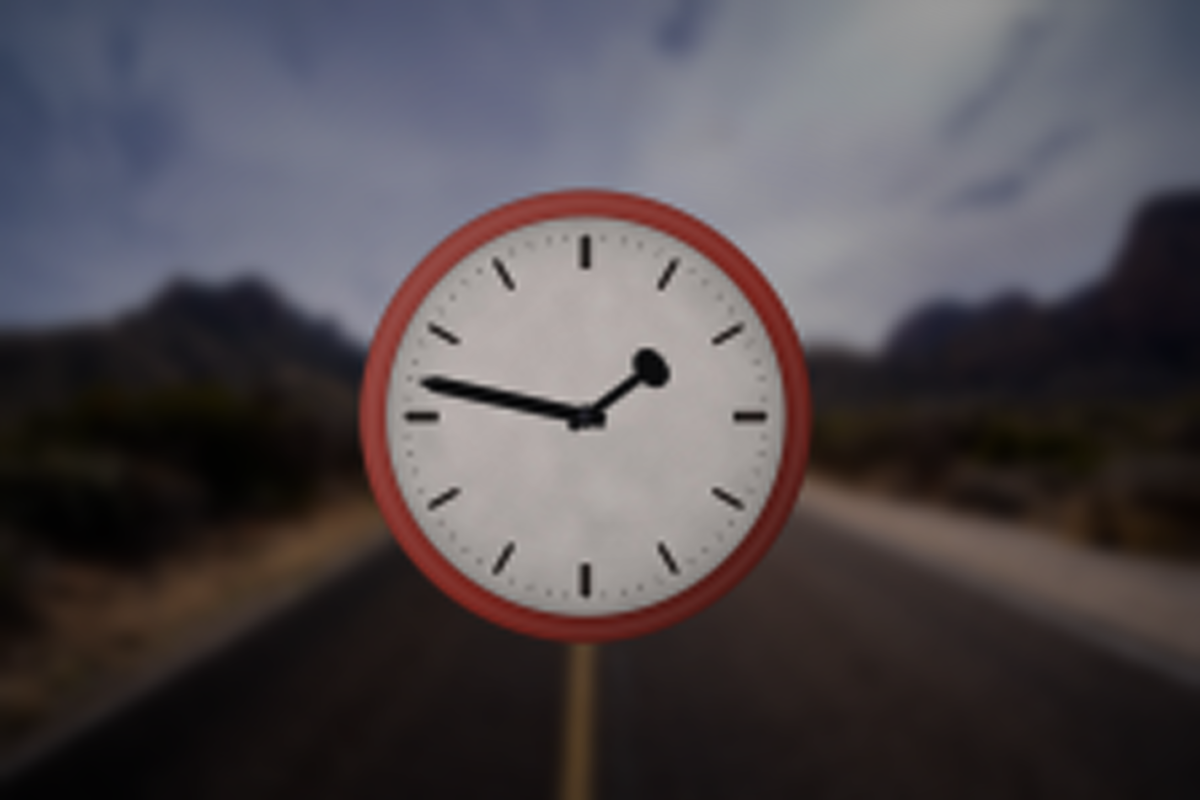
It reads h=1 m=47
